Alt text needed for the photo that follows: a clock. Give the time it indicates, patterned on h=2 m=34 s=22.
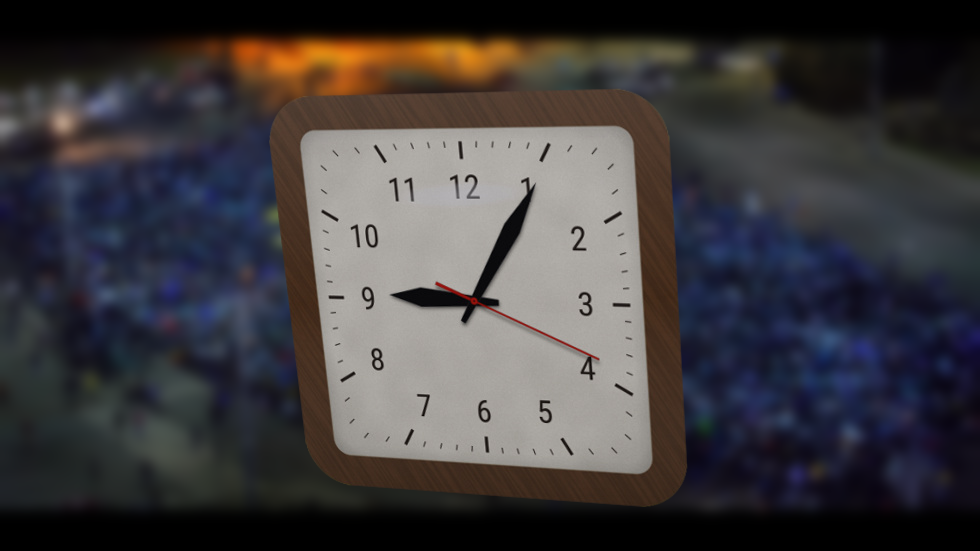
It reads h=9 m=5 s=19
